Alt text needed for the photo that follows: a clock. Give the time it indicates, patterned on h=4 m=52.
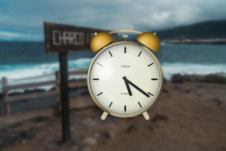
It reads h=5 m=21
